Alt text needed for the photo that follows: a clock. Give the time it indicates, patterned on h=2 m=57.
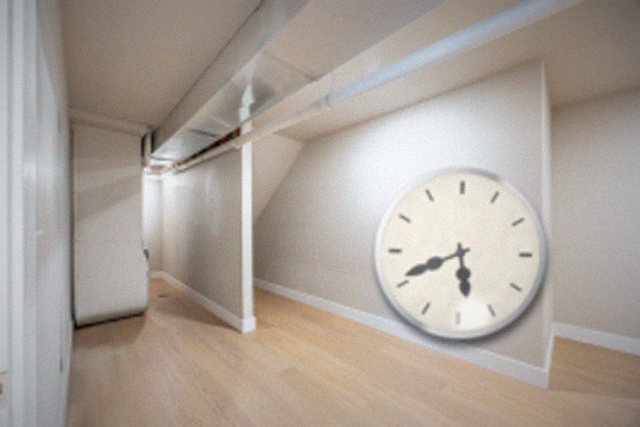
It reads h=5 m=41
